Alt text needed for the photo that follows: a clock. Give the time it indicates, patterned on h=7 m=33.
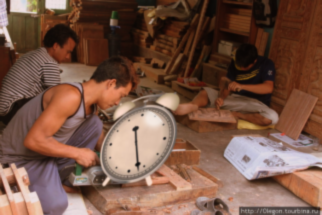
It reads h=11 m=27
